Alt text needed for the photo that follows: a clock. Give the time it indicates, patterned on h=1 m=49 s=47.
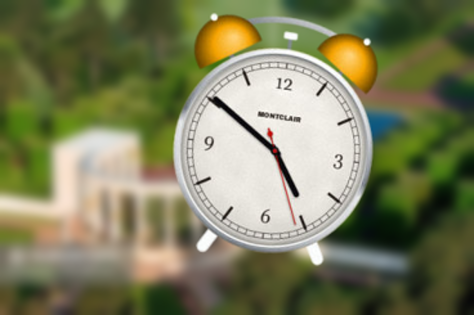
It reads h=4 m=50 s=26
